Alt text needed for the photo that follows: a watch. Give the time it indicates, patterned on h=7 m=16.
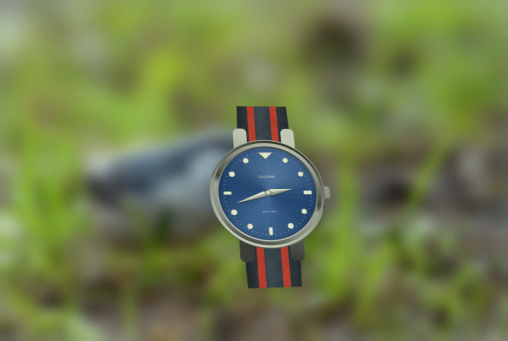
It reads h=2 m=42
